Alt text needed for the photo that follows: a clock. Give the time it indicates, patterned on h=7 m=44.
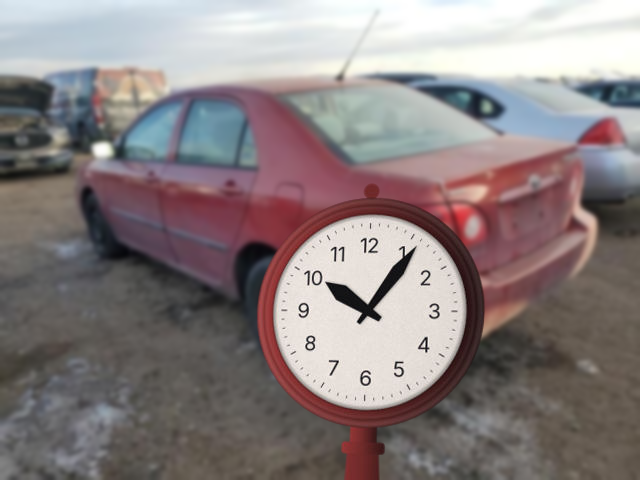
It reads h=10 m=6
